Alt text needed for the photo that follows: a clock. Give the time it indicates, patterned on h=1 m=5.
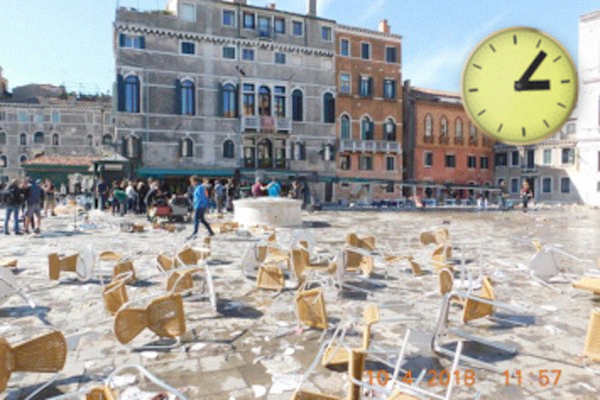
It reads h=3 m=7
